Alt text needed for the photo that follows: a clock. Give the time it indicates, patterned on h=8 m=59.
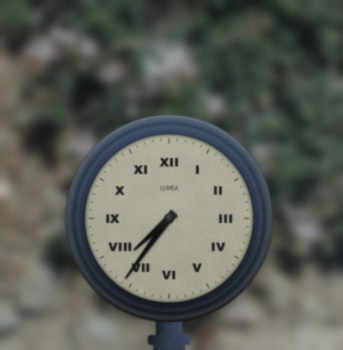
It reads h=7 m=36
